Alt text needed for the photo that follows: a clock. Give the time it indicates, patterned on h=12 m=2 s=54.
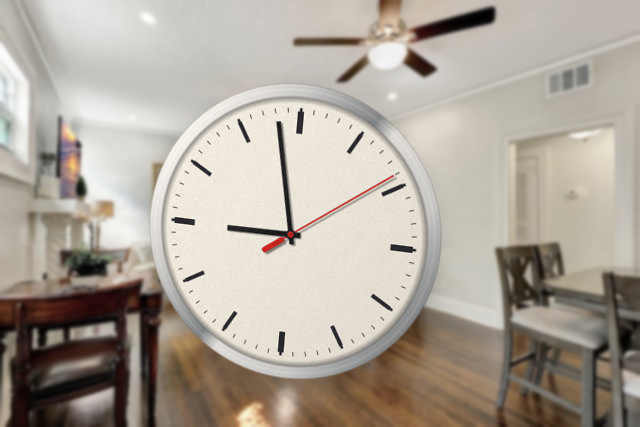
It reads h=8 m=58 s=9
